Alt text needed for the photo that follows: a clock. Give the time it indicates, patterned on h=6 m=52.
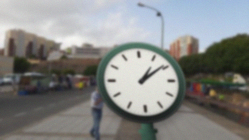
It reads h=1 m=9
